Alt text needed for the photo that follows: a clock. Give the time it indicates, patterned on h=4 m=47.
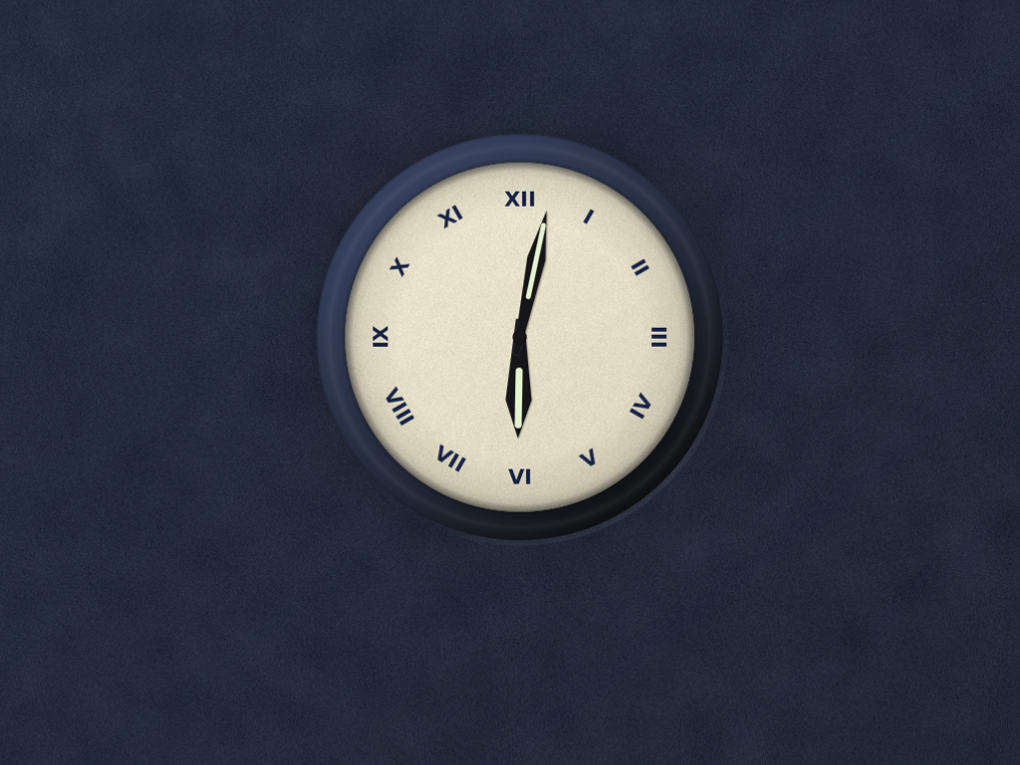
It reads h=6 m=2
